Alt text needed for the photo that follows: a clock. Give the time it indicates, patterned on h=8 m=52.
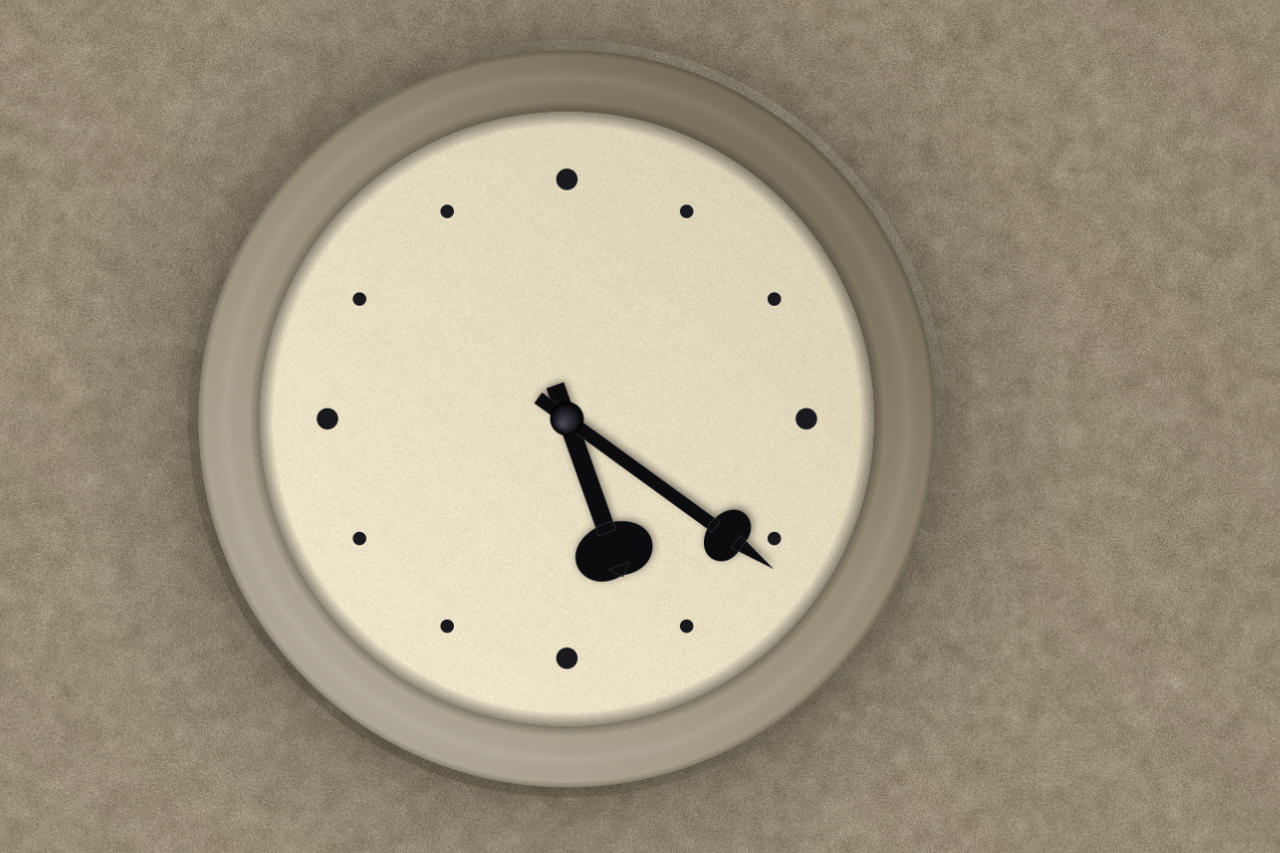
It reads h=5 m=21
